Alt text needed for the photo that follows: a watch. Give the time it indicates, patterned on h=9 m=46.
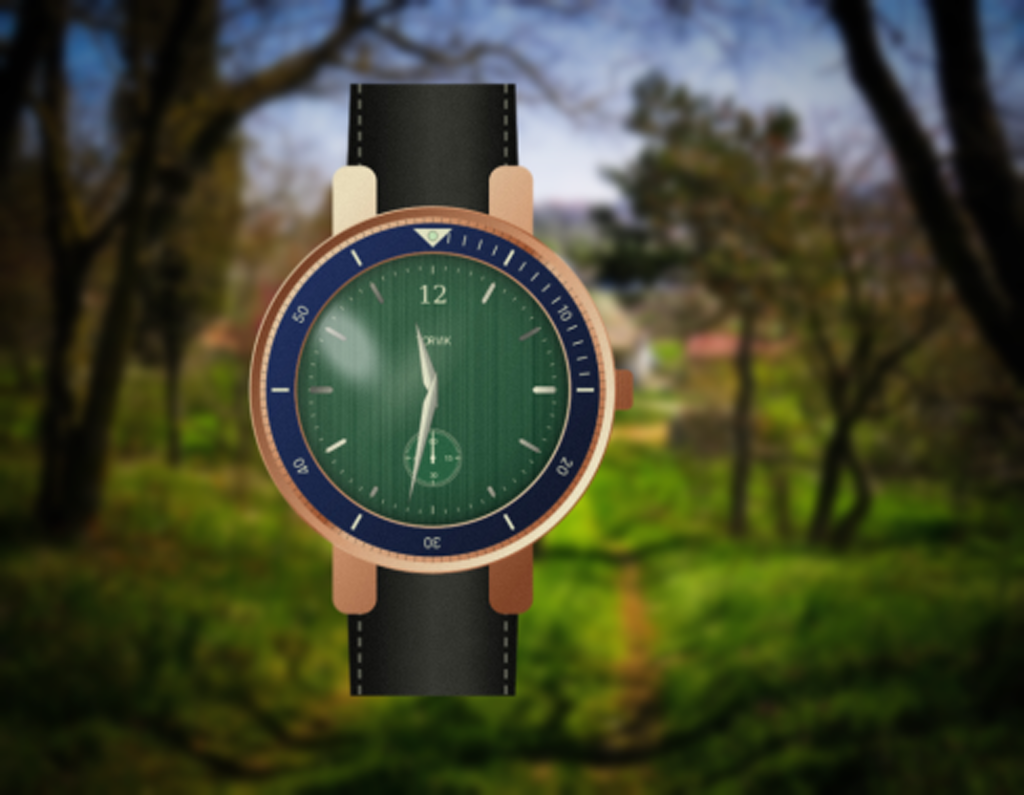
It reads h=11 m=32
